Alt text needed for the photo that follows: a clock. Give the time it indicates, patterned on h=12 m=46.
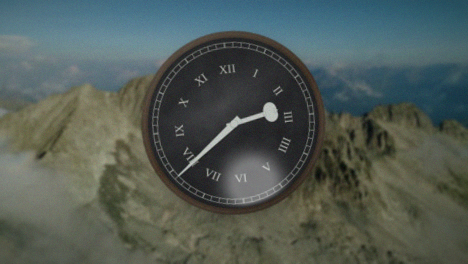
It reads h=2 m=39
